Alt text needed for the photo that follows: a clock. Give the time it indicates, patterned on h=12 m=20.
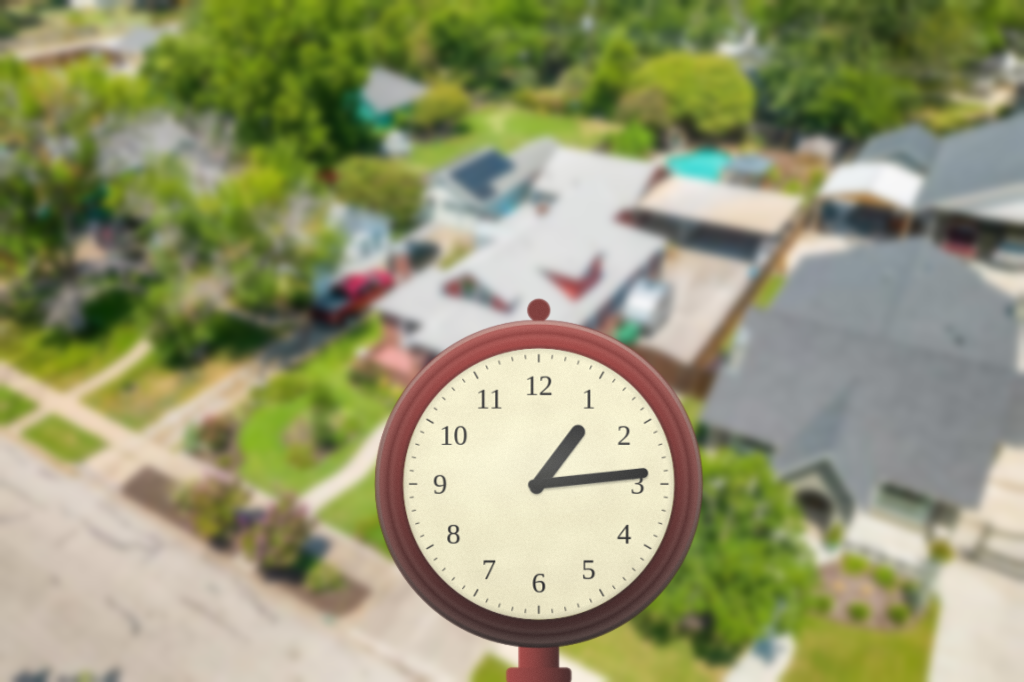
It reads h=1 m=14
